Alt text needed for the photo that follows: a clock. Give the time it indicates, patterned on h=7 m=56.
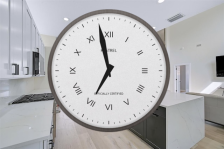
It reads h=6 m=58
